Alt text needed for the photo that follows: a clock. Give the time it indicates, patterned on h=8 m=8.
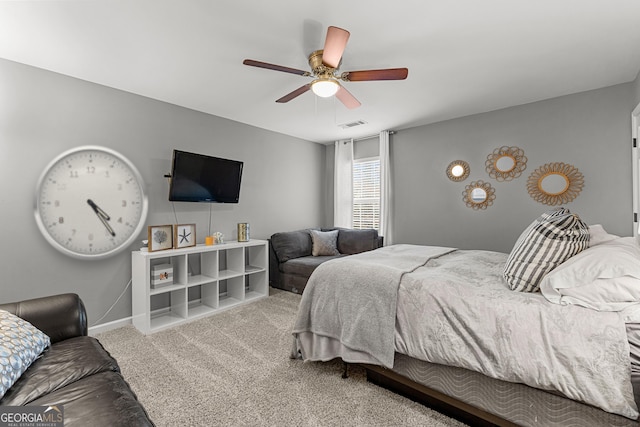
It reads h=4 m=24
